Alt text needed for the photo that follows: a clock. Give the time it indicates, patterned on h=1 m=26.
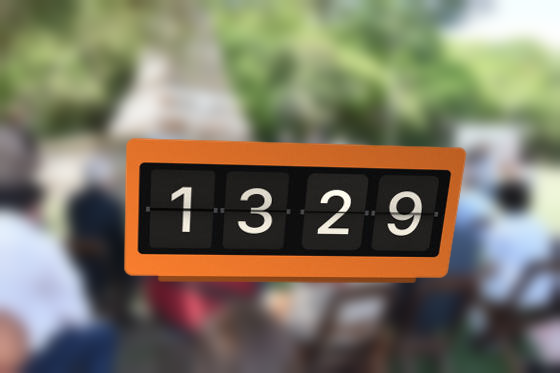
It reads h=13 m=29
